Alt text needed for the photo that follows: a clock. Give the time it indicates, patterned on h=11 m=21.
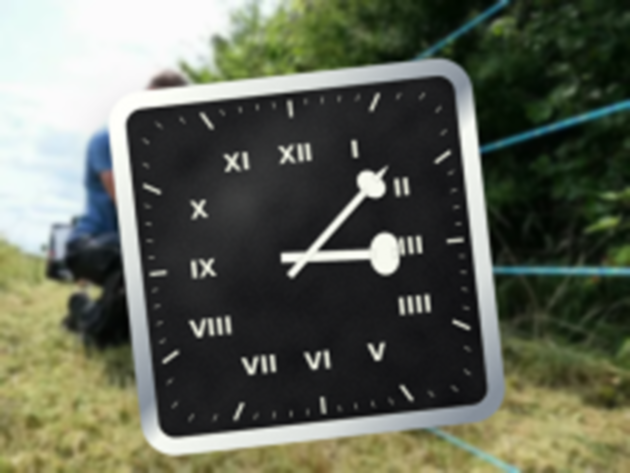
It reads h=3 m=8
